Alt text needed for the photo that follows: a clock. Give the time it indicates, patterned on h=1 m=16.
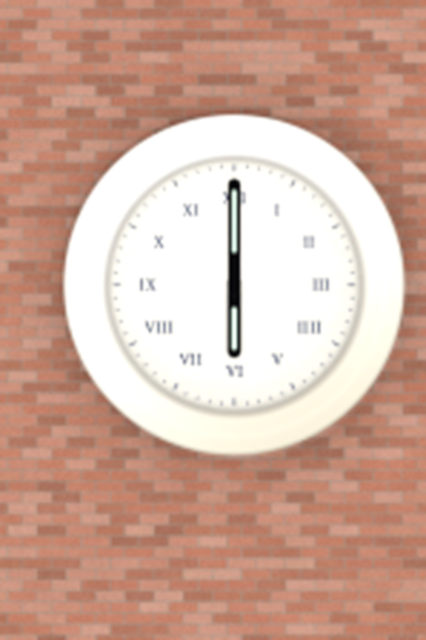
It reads h=6 m=0
